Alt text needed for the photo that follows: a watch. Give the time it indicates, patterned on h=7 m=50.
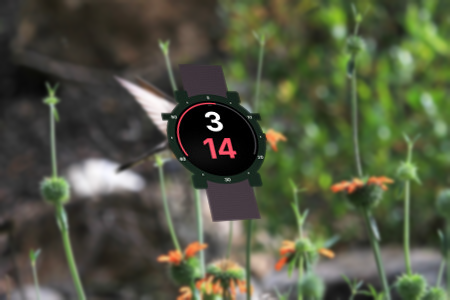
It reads h=3 m=14
